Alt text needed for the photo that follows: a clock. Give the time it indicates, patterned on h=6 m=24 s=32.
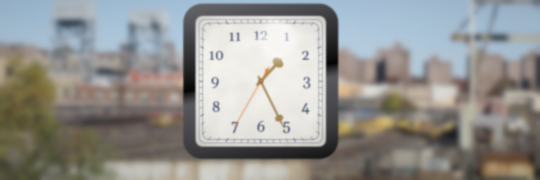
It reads h=1 m=25 s=35
